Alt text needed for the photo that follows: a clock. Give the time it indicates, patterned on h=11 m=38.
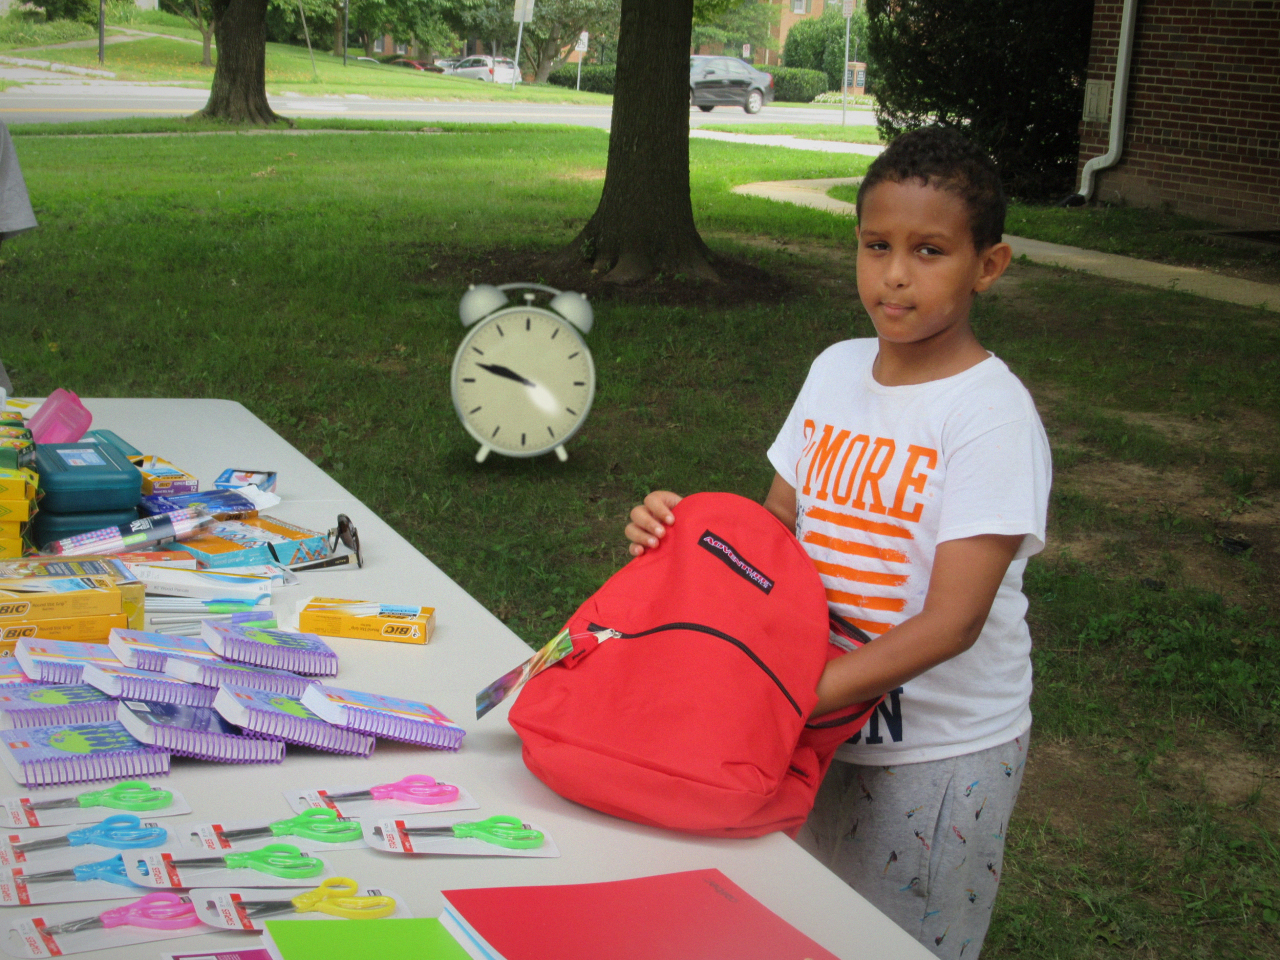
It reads h=9 m=48
